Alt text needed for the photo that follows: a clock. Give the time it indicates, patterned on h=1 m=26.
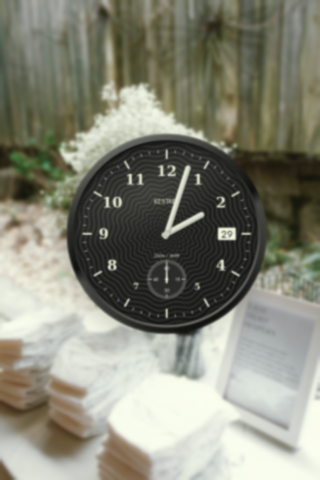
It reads h=2 m=3
